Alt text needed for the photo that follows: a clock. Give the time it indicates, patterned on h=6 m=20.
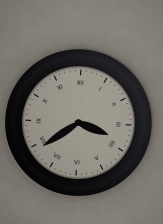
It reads h=3 m=39
